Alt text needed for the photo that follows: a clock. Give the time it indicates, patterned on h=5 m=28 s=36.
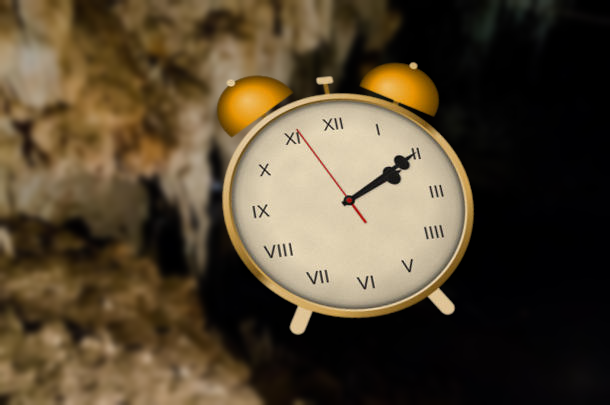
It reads h=2 m=9 s=56
